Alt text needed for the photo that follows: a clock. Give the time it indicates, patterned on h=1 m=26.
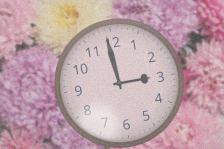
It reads h=2 m=59
